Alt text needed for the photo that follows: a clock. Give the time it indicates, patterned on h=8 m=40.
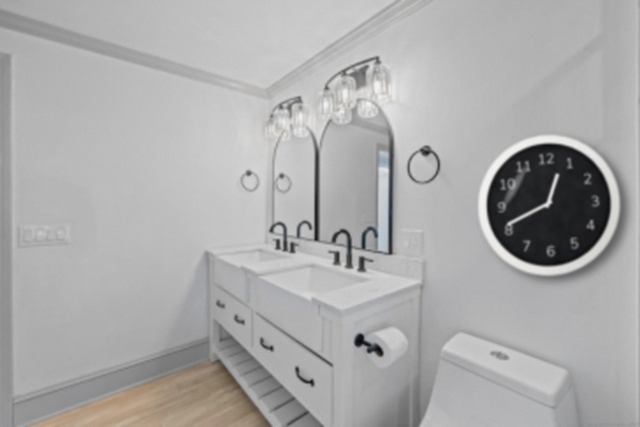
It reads h=12 m=41
